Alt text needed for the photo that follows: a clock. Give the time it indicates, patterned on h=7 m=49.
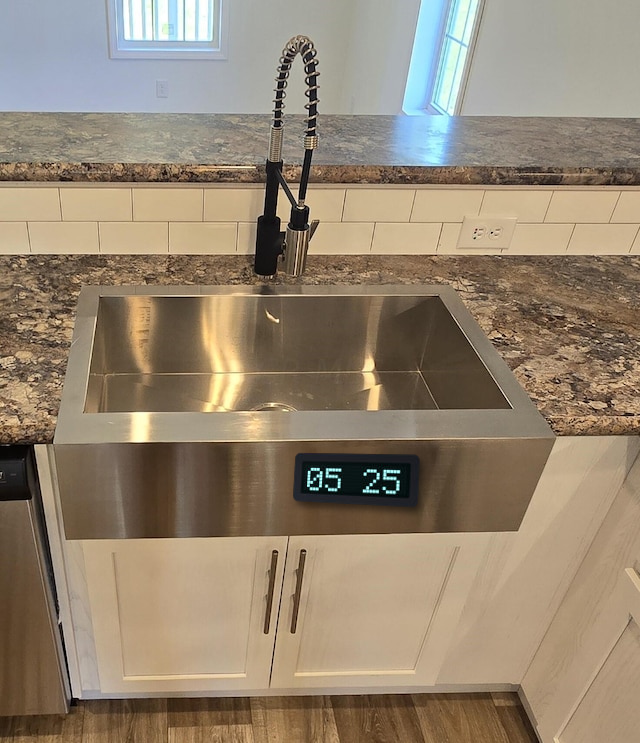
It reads h=5 m=25
